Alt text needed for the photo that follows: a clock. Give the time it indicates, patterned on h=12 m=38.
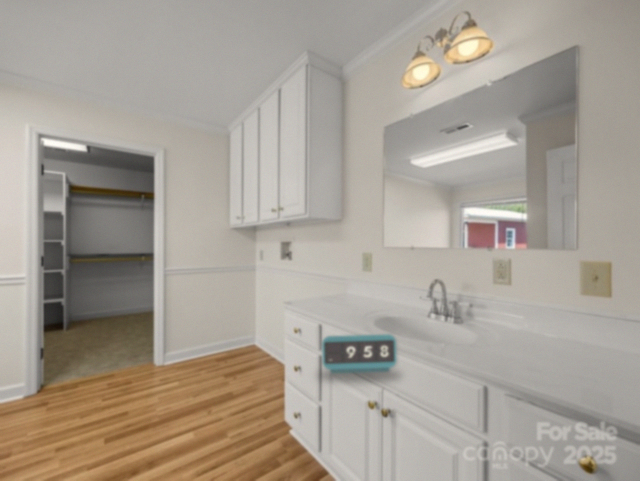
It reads h=9 m=58
